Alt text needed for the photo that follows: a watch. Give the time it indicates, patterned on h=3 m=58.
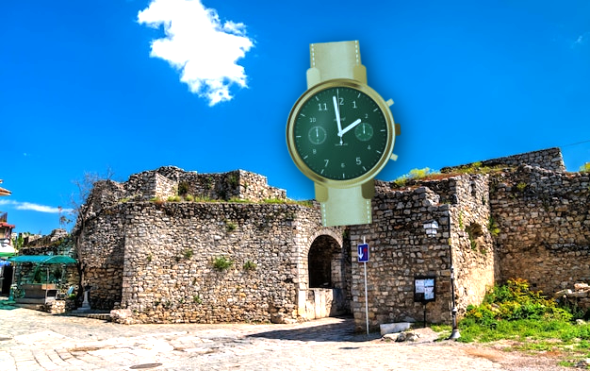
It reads h=1 m=59
